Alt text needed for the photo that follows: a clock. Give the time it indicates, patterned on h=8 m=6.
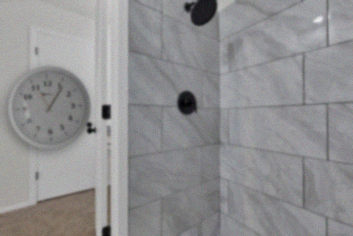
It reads h=11 m=6
